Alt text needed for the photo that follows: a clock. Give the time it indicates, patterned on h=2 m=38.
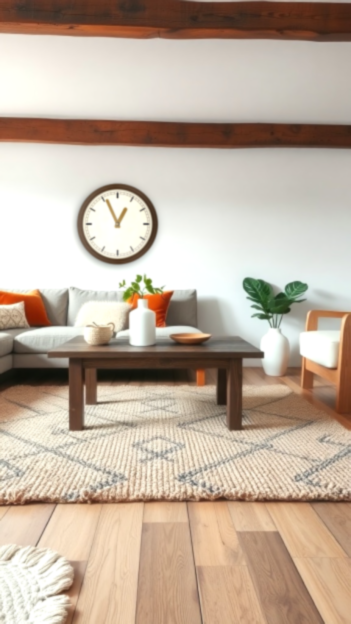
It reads h=12 m=56
